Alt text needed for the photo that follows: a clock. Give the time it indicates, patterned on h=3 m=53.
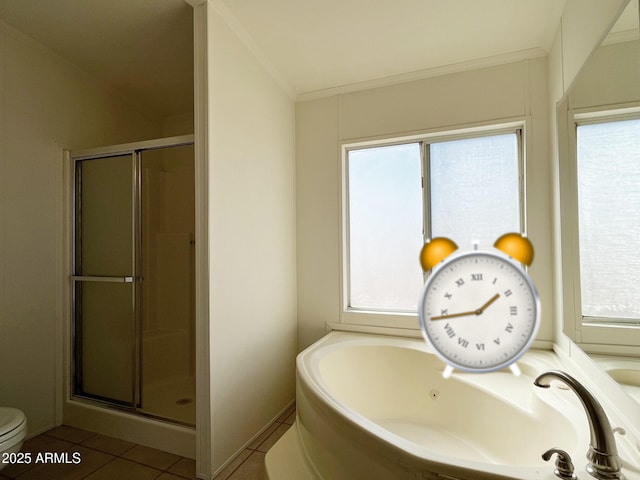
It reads h=1 m=44
